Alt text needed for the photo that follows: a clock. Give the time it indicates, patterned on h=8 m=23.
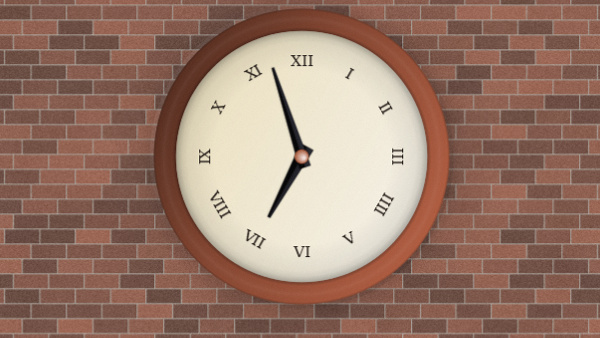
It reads h=6 m=57
